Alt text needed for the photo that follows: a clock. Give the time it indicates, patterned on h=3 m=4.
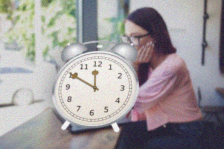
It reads h=11 m=50
